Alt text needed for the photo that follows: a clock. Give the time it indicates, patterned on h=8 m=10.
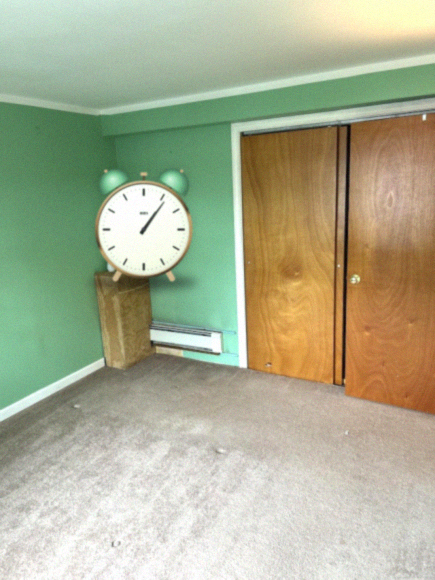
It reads h=1 m=6
